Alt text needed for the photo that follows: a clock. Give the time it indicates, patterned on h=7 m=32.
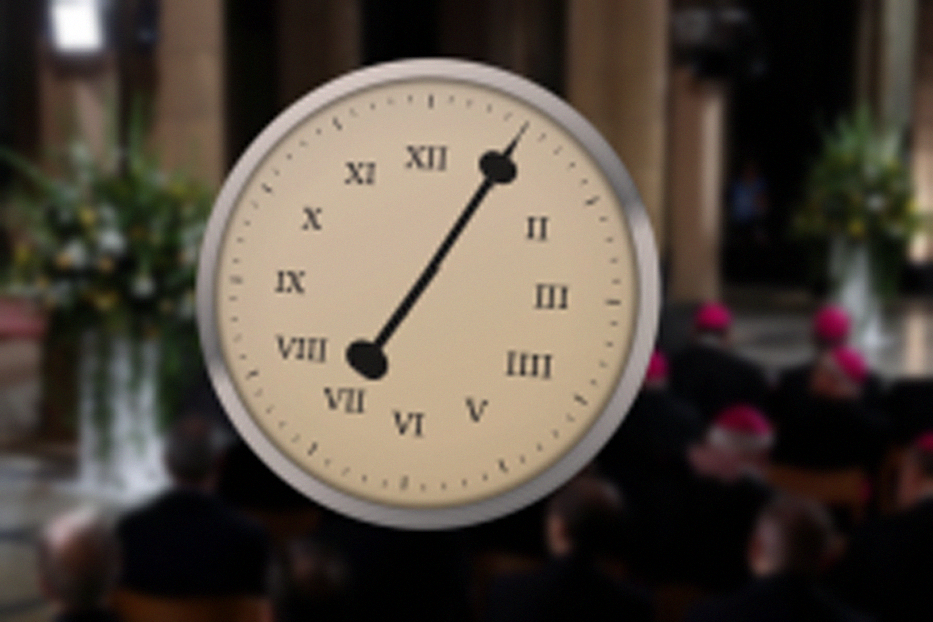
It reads h=7 m=5
